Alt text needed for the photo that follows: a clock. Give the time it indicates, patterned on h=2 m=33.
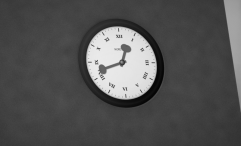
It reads h=12 m=42
